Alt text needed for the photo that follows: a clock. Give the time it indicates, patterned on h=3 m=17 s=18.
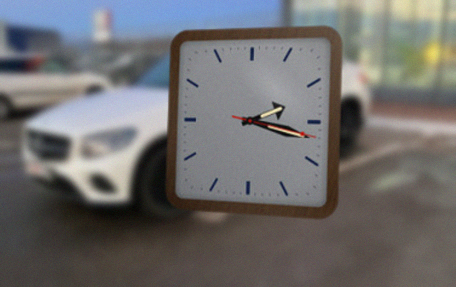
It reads h=2 m=17 s=17
